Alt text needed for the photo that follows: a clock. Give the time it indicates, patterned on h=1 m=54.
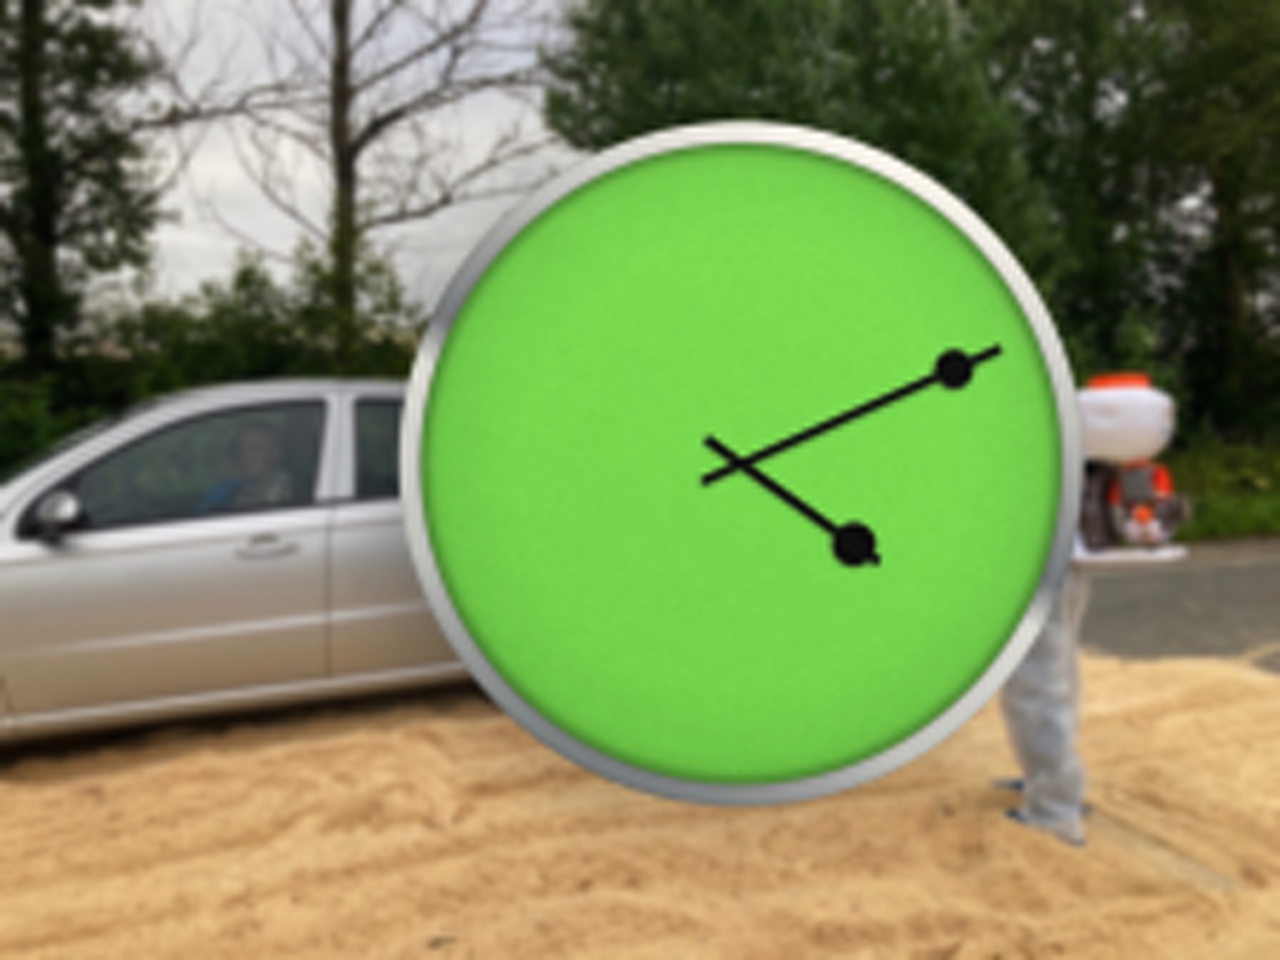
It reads h=4 m=11
